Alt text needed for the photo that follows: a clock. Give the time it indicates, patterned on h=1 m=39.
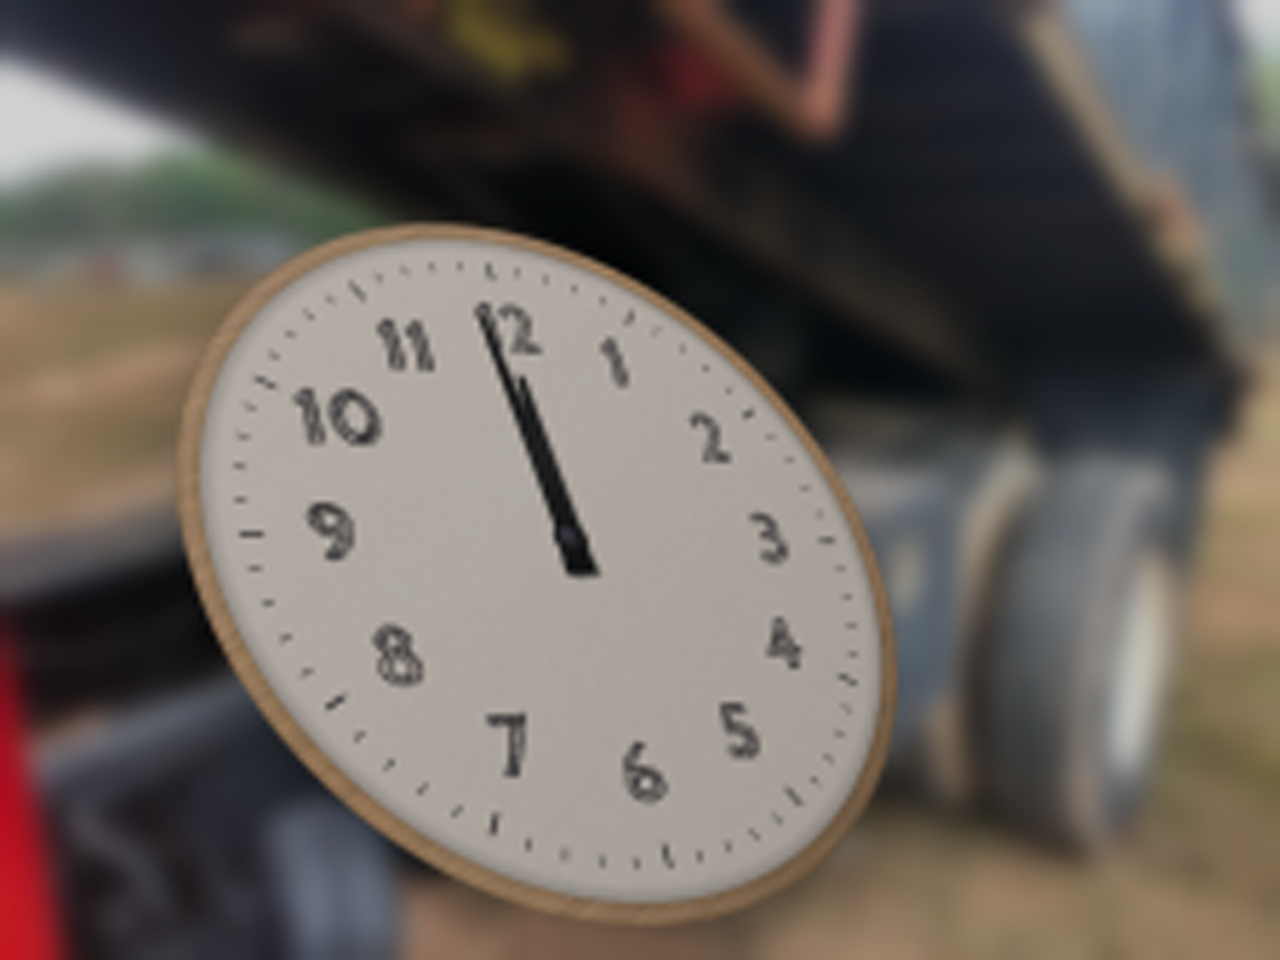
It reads h=11 m=59
